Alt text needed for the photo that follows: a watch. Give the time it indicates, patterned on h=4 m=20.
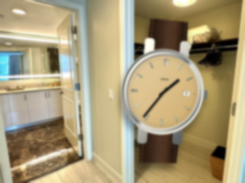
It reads h=1 m=36
